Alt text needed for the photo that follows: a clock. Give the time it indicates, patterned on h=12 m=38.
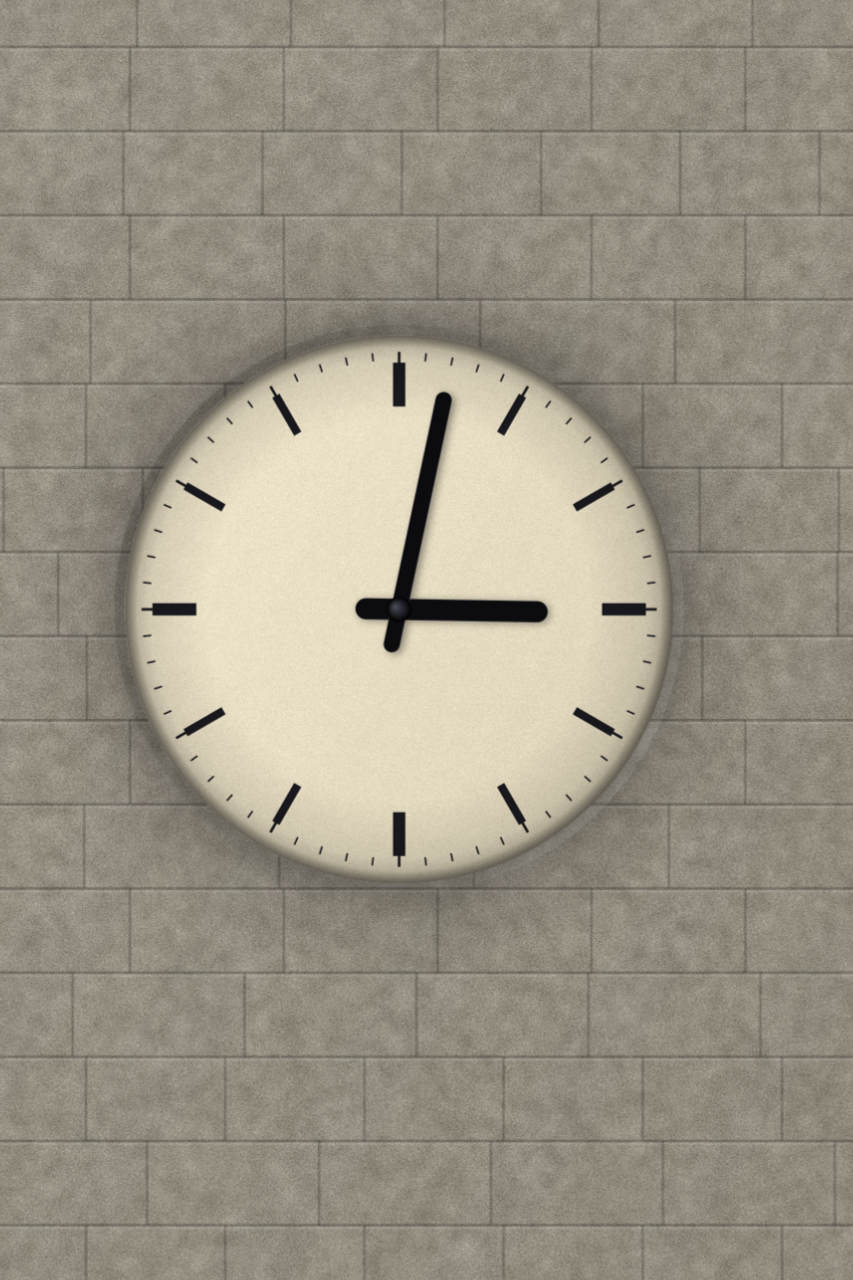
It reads h=3 m=2
